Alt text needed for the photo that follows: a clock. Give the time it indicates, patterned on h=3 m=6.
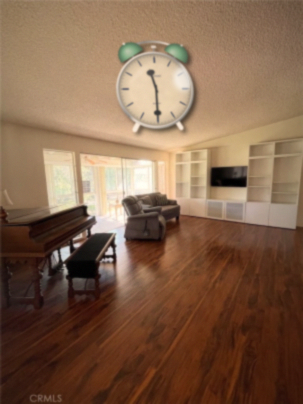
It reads h=11 m=30
